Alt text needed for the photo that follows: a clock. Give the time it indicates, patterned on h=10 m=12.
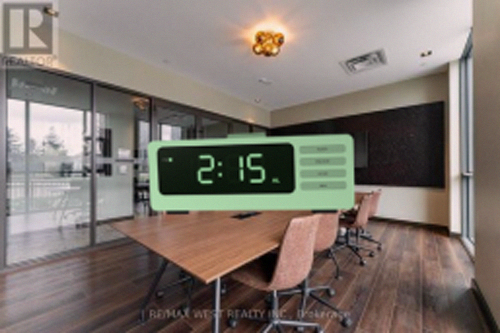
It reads h=2 m=15
